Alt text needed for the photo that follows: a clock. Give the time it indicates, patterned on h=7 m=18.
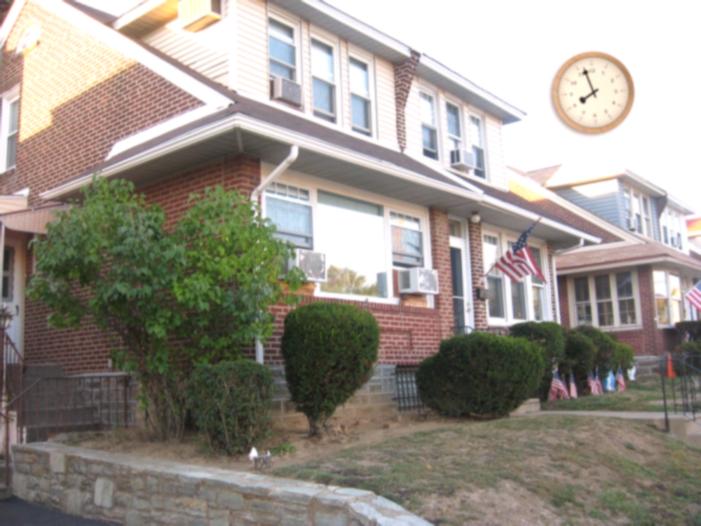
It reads h=7 m=57
